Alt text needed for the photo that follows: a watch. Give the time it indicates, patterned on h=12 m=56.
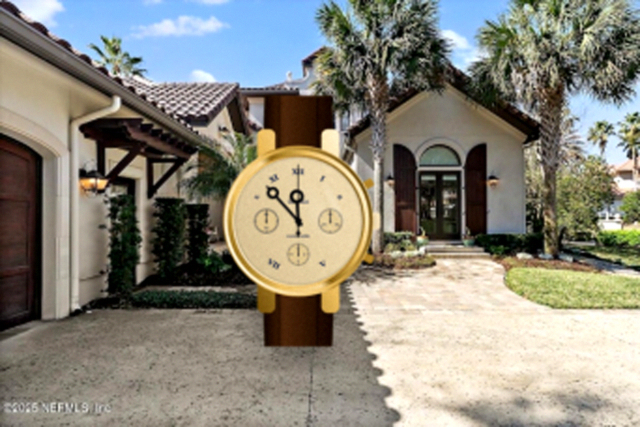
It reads h=11 m=53
